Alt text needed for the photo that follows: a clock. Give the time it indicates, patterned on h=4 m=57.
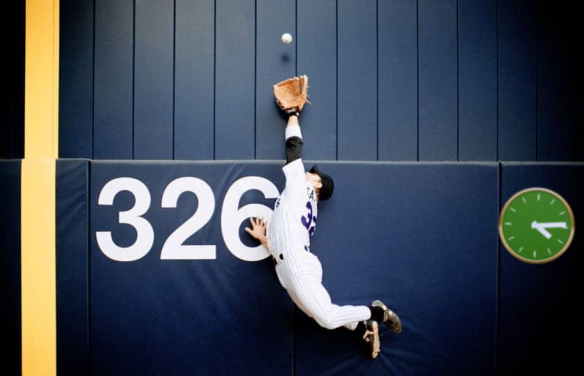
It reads h=4 m=14
